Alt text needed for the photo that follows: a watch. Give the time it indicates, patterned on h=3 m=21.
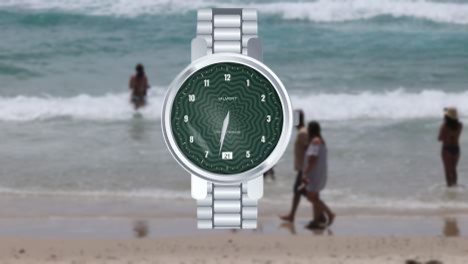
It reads h=6 m=32
